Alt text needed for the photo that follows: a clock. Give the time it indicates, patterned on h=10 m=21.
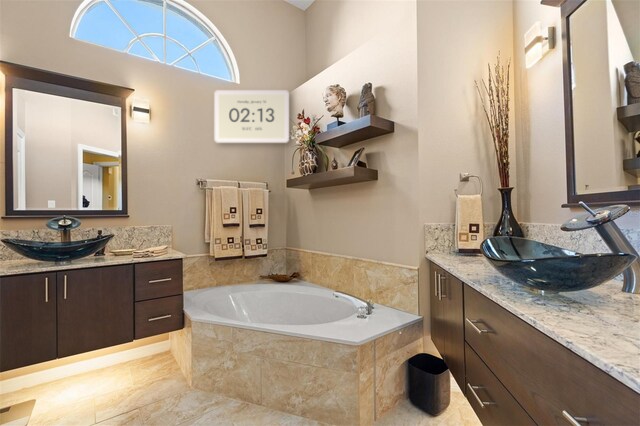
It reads h=2 m=13
